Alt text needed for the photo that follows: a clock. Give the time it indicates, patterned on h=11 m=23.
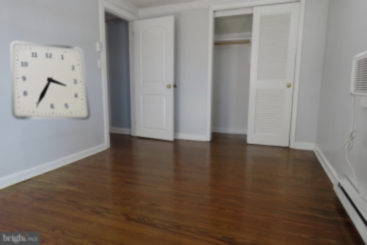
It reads h=3 m=35
